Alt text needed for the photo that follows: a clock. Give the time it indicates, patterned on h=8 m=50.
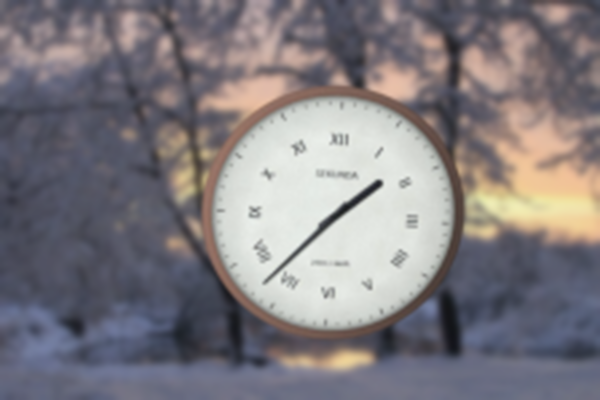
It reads h=1 m=37
